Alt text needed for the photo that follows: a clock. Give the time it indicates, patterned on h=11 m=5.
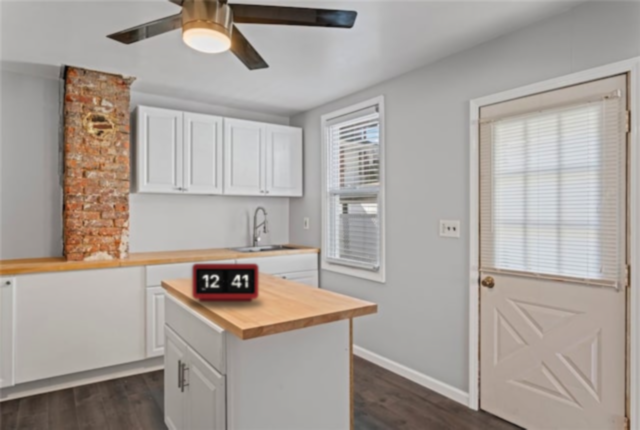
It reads h=12 m=41
